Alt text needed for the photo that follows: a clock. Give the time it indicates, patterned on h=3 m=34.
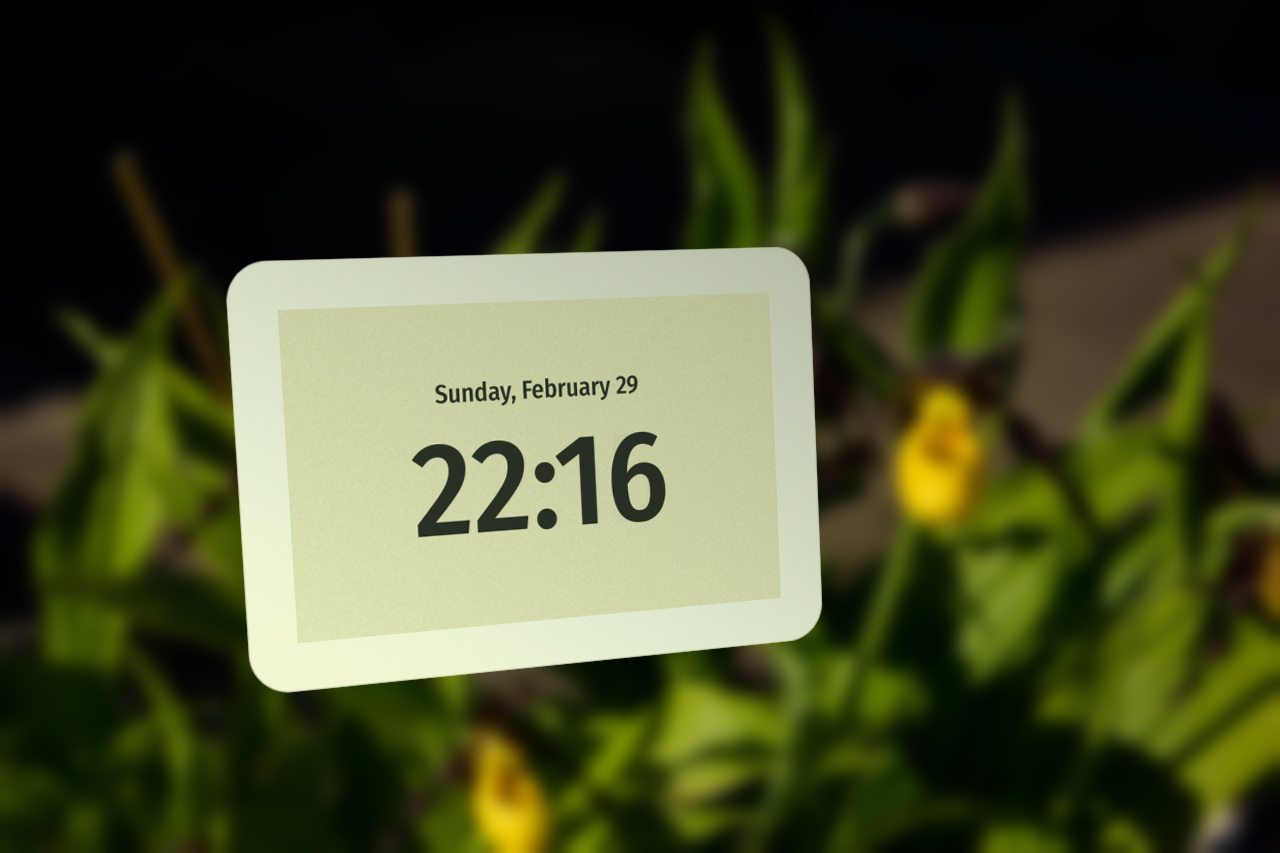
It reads h=22 m=16
